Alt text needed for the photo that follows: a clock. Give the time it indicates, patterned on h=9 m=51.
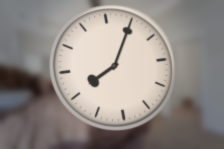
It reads h=8 m=5
